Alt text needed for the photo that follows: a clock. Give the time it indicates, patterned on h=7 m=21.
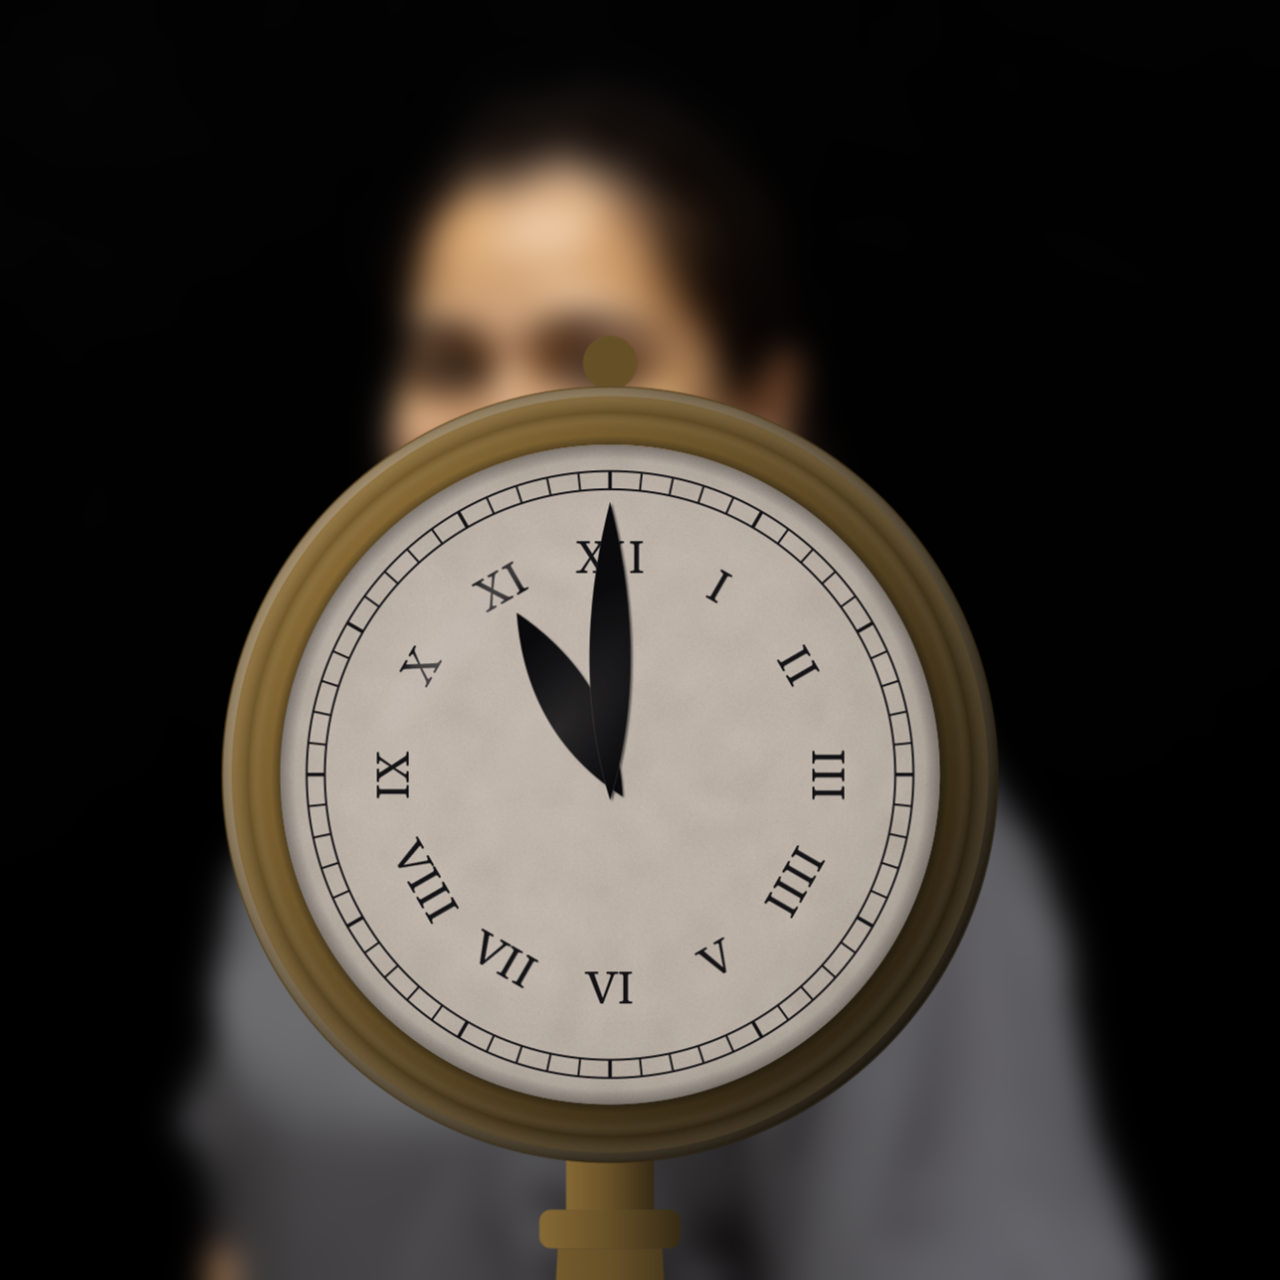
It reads h=11 m=0
